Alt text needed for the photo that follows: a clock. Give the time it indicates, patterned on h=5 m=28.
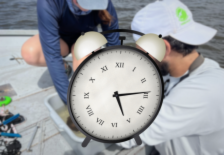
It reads h=5 m=14
